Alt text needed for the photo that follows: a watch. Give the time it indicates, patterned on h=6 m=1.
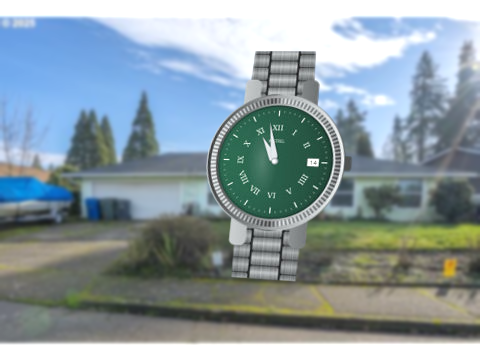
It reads h=10 m=58
